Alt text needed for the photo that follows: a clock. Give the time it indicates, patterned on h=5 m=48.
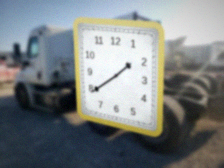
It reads h=1 m=39
